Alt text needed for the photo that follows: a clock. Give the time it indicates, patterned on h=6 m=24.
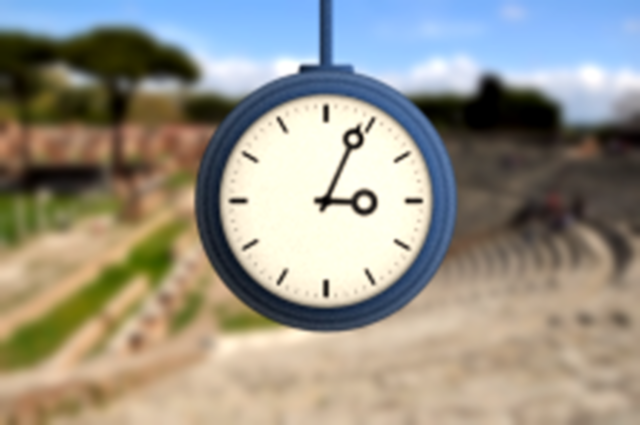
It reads h=3 m=4
